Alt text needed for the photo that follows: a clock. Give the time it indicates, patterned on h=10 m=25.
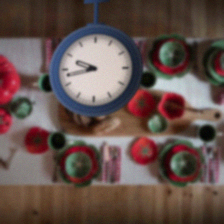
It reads h=9 m=43
